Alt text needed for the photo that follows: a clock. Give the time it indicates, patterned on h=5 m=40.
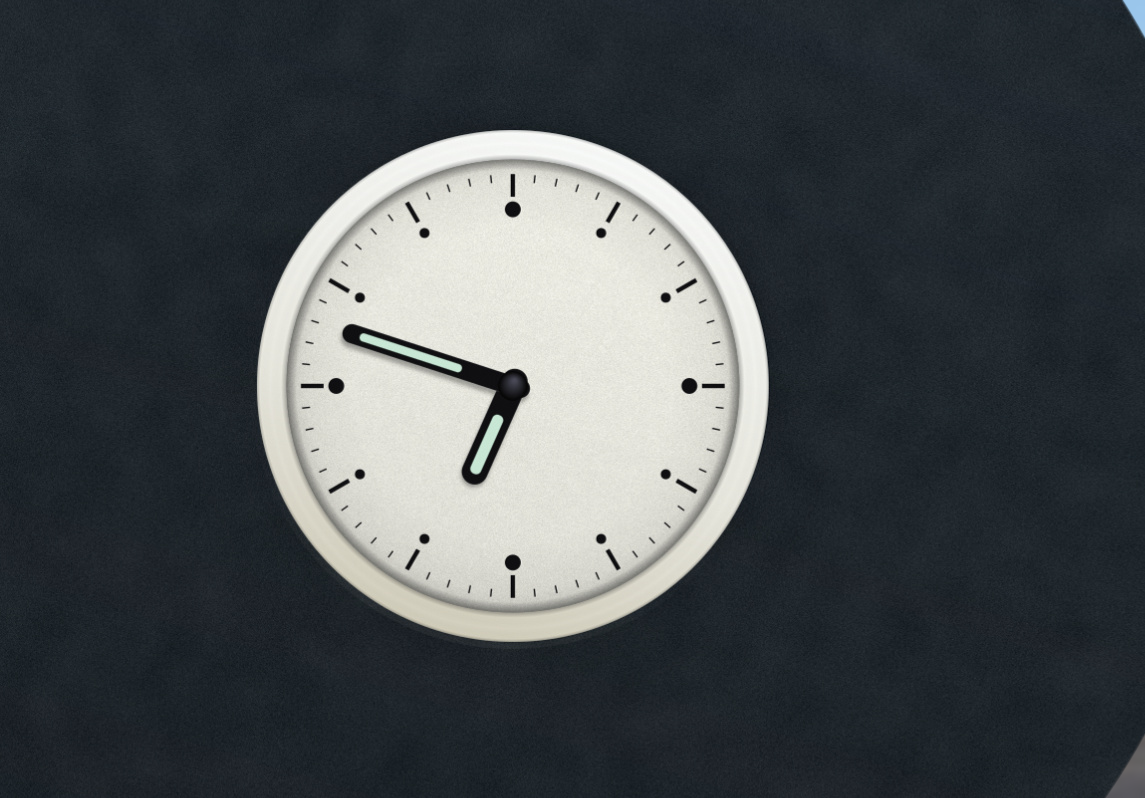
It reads h=6 m=48
